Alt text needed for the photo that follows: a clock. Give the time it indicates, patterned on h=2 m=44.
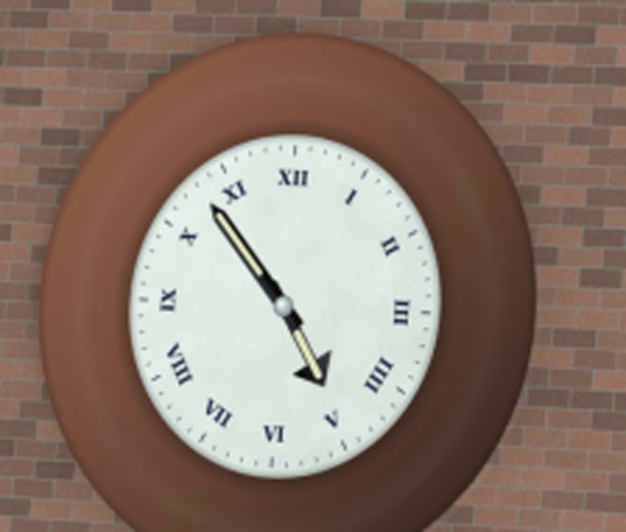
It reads h=4 m=53
